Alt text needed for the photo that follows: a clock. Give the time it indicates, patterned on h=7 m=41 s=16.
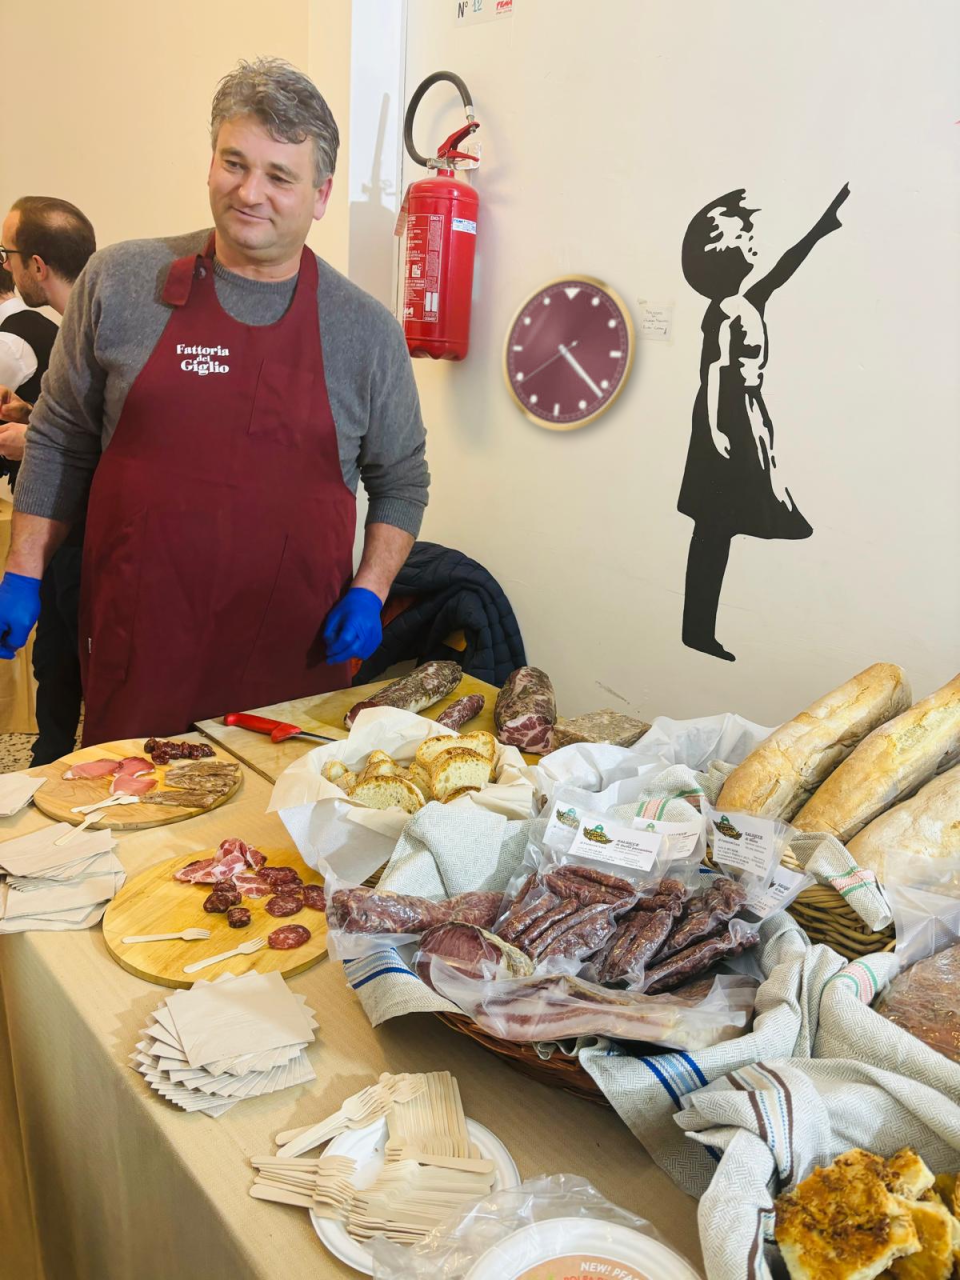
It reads h=4 m=21 s=39
